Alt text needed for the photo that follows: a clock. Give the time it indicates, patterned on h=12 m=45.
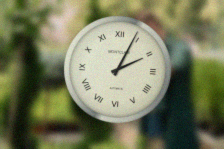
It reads h=2 m=4
